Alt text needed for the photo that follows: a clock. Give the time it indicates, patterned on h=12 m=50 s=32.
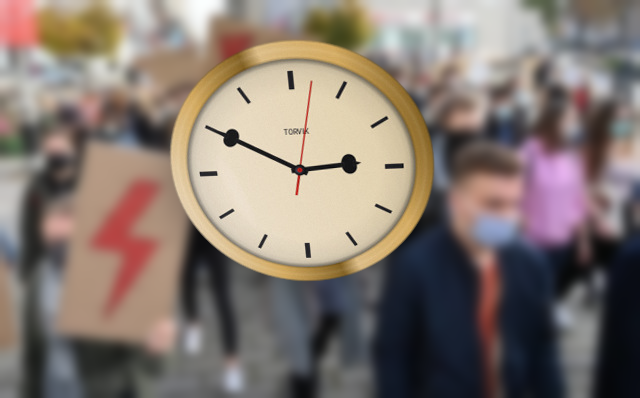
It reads h=2 m=50 s=2
